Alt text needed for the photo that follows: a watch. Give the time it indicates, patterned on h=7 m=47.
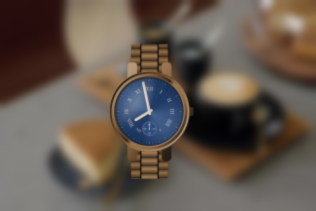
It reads h=7 m=58
